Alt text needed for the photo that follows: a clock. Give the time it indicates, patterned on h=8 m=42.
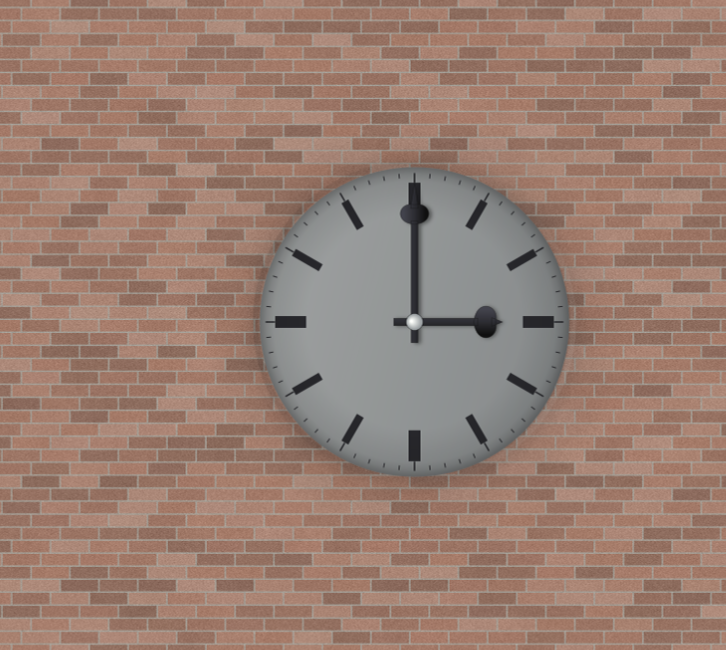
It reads h=3 m=0
